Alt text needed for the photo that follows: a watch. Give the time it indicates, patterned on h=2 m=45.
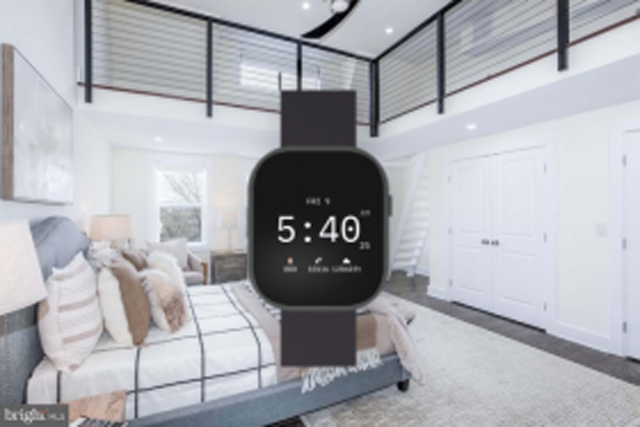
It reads h=5 m=40
